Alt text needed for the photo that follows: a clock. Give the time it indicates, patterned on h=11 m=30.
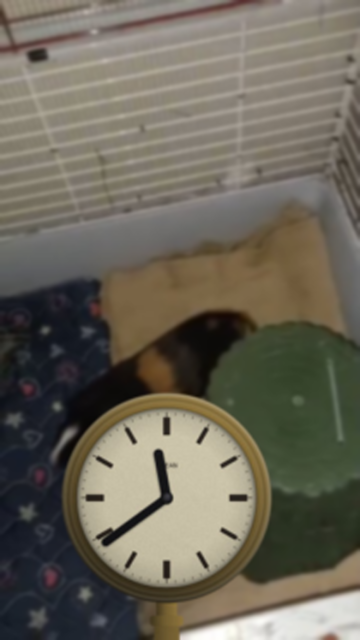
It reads h=11 m=39
